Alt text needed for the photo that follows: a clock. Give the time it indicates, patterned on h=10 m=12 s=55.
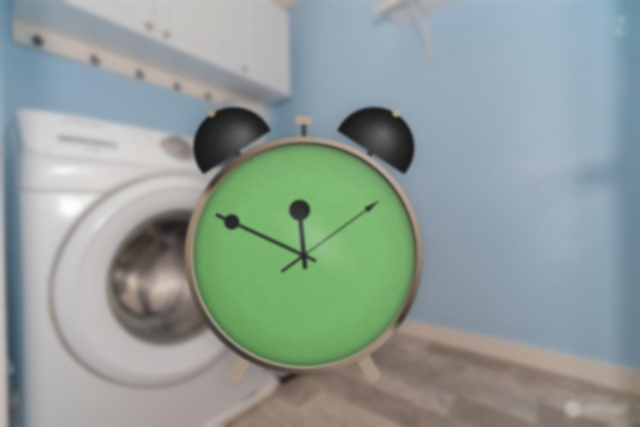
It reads h=11 m=49 s=9
